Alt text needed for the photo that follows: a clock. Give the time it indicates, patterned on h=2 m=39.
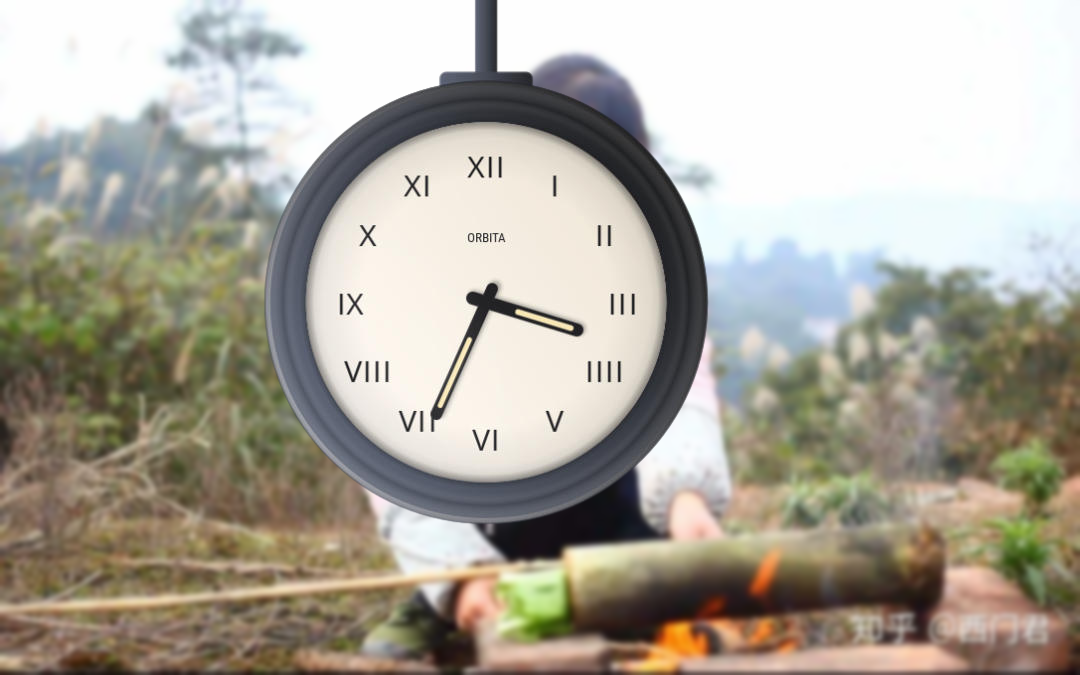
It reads h=3 m=34
